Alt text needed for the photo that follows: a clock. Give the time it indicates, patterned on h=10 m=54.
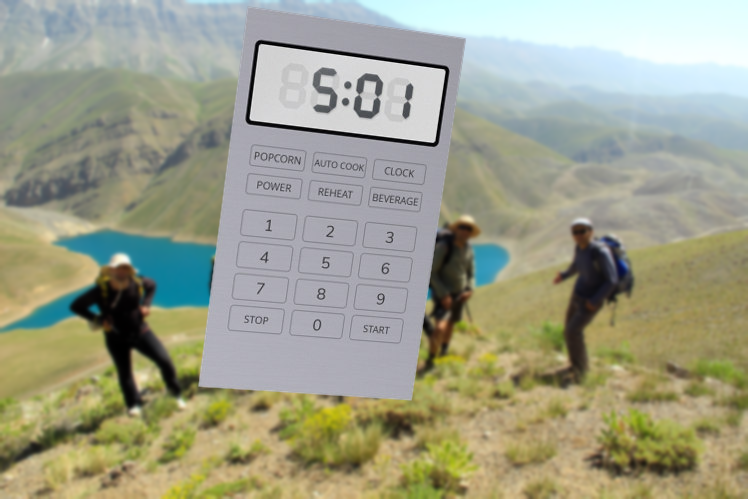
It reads h=5 m=1
